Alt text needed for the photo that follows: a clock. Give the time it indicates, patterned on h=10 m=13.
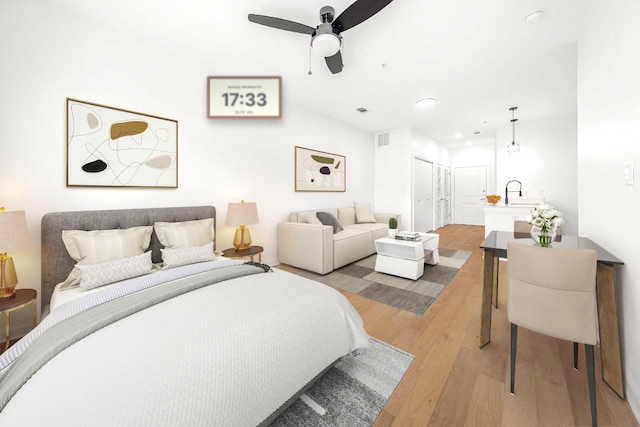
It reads h=17 m=33
